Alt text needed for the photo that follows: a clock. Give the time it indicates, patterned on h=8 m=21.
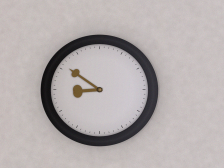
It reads h=8 m=51
